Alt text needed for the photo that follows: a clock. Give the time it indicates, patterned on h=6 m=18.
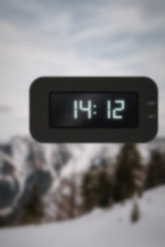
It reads h=14 m=12
